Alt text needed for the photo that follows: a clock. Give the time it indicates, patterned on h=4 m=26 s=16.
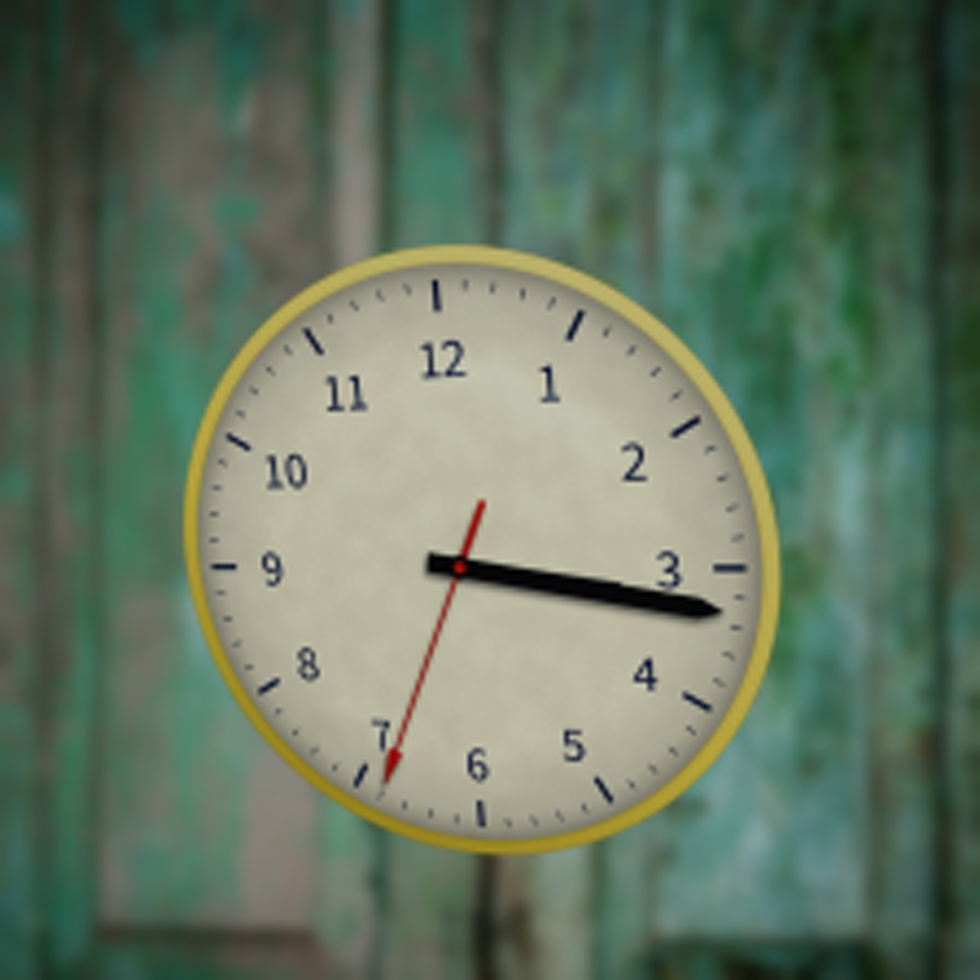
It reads h=3 m=16 s=34
